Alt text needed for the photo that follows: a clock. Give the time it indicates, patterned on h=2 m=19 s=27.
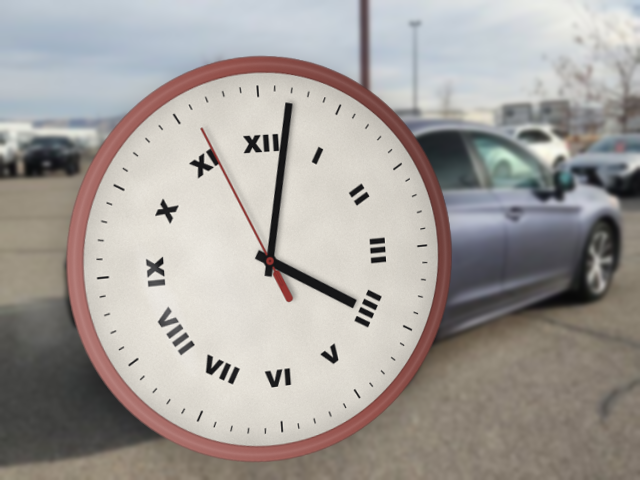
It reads h=4 m=1 s=56
